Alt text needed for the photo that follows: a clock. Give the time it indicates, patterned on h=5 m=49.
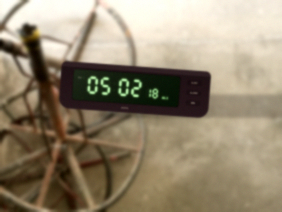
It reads h=5 m=2
